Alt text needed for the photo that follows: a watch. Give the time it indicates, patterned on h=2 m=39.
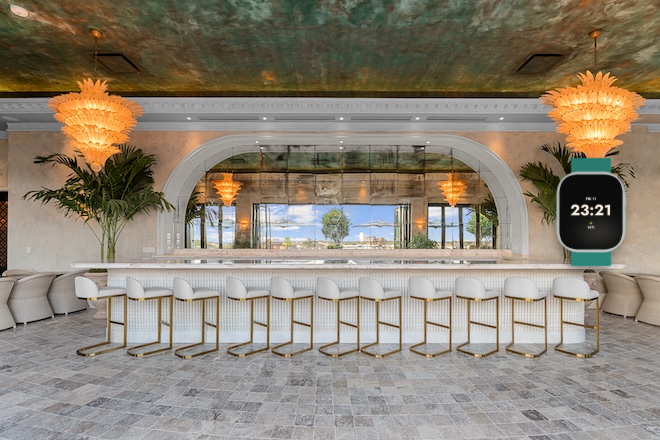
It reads h=23 m=21
